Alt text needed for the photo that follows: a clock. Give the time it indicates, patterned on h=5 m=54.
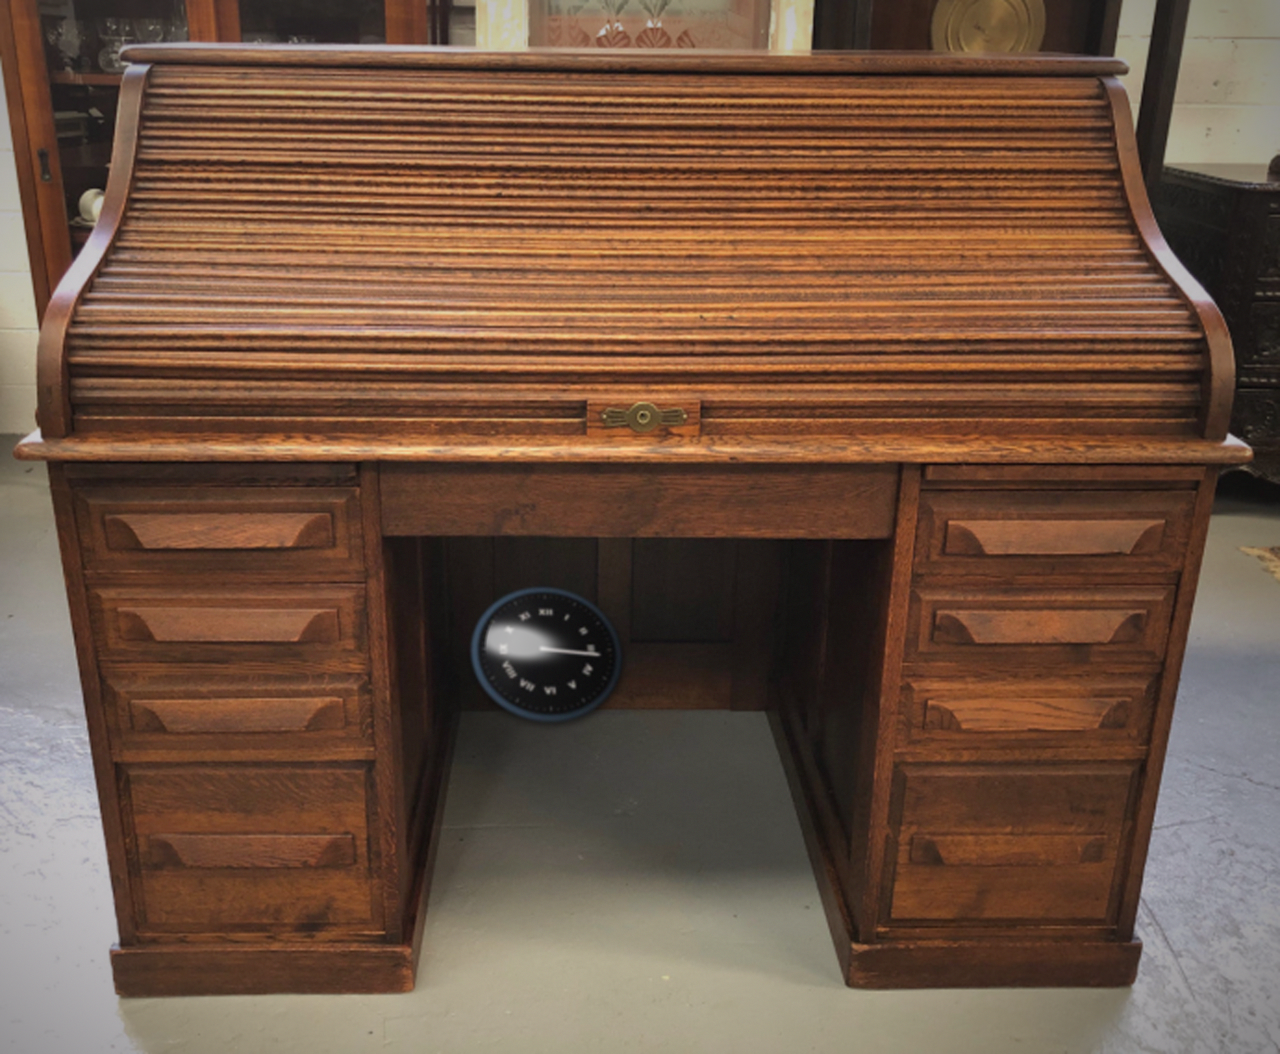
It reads h=3 m=16
